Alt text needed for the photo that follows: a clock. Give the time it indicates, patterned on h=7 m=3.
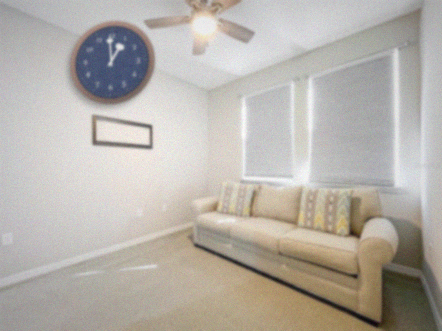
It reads h=12 m=59
